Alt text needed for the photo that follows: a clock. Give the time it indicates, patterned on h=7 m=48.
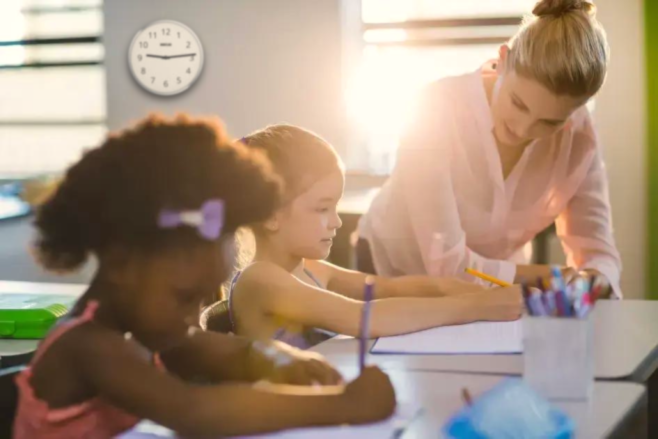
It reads h=9 m=14
